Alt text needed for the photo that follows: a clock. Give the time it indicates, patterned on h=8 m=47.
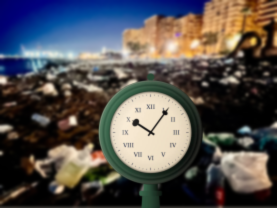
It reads h=10 m=6
